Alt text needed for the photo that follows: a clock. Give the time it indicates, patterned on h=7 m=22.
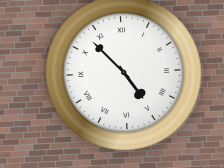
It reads h=4 m=53
